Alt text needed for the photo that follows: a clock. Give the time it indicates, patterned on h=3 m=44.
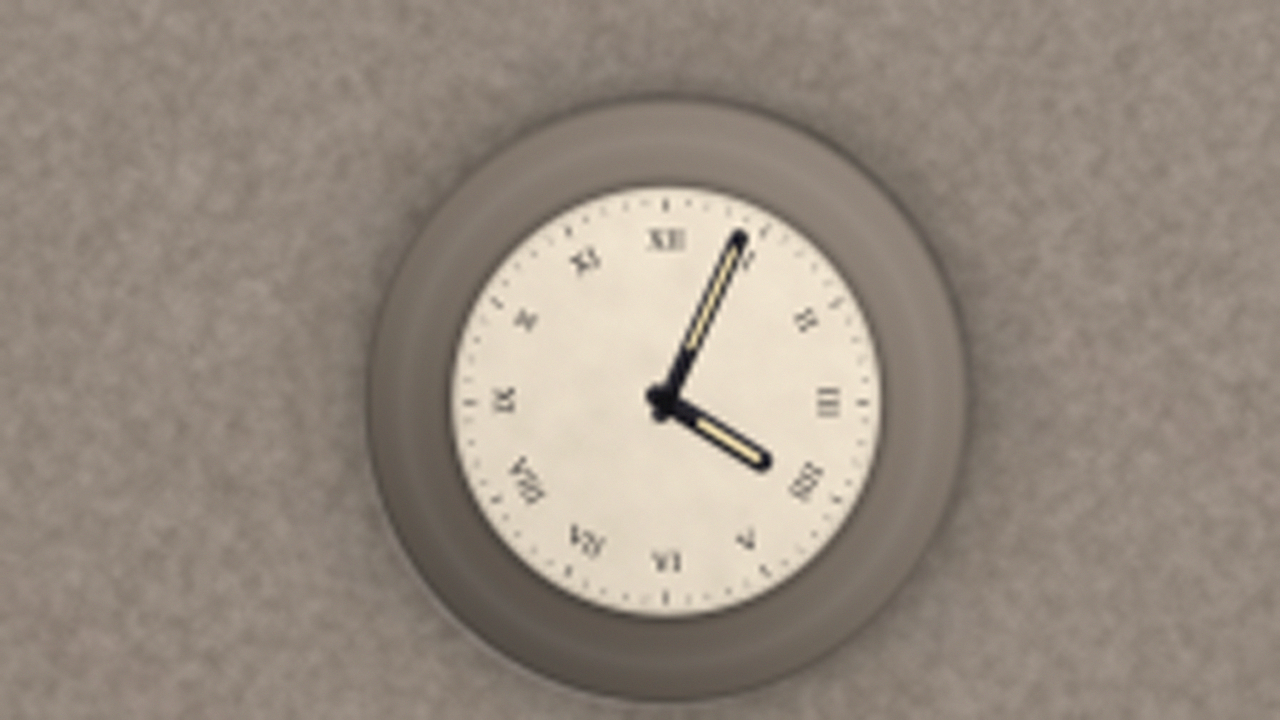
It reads h=4 m=4
